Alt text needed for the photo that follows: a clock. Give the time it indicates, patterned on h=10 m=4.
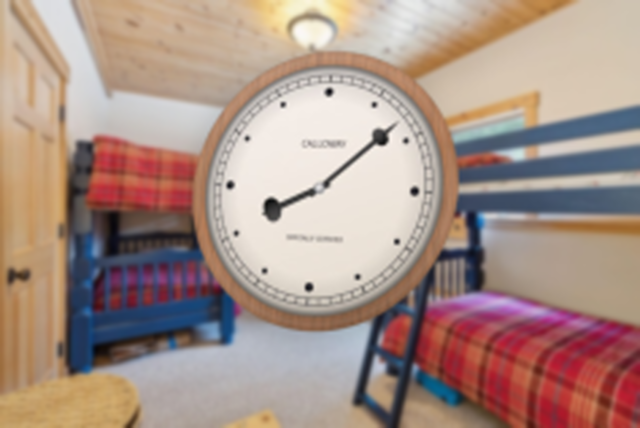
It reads h=8 m=8
